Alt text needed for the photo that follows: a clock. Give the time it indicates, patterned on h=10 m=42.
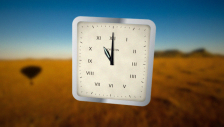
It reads h=11 m=0
